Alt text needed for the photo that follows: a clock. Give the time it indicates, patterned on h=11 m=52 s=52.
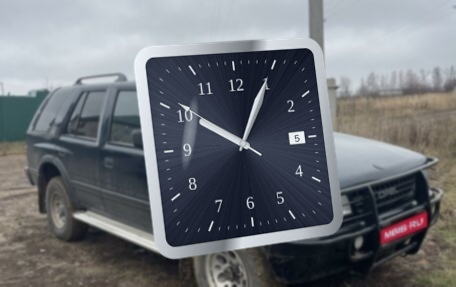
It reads h=10 m=4 s=51
